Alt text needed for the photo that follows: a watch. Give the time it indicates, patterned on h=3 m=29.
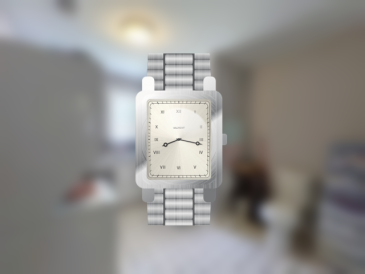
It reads h=8 m=17
